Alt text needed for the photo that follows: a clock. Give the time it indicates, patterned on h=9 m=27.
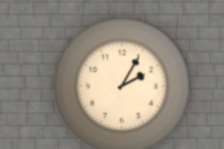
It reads h=2 m=5
